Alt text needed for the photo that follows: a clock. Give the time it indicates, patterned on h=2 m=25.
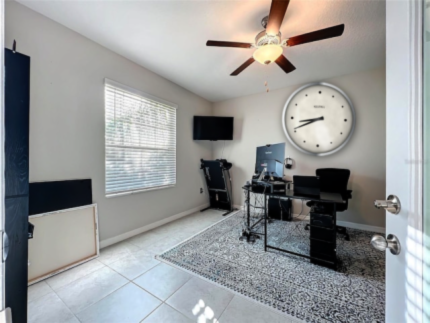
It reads h=8 m=41
